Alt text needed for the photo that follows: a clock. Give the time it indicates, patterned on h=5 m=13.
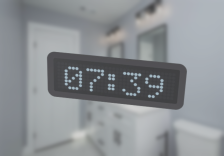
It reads h=7 m=39
